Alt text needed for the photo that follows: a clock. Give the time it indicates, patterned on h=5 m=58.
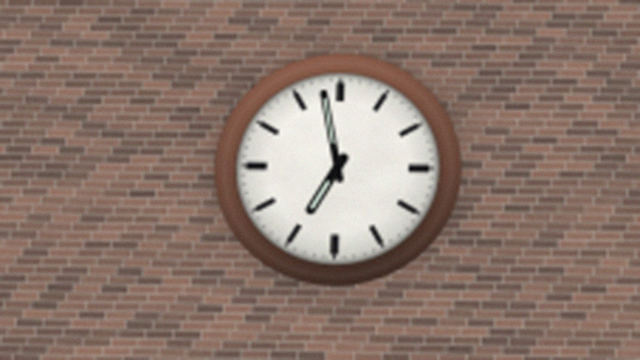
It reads h=6 m=58
